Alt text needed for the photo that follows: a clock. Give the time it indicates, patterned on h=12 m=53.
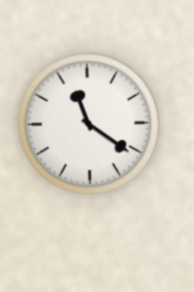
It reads h=11 m=21
